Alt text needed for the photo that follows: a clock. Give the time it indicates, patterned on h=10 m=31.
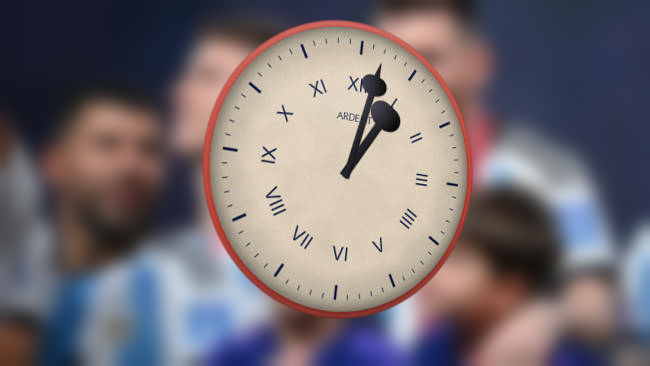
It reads h=1 m=2
